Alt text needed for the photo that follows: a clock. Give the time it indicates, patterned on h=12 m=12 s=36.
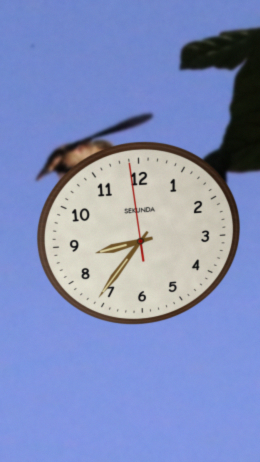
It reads h=8 m=35 s=59
